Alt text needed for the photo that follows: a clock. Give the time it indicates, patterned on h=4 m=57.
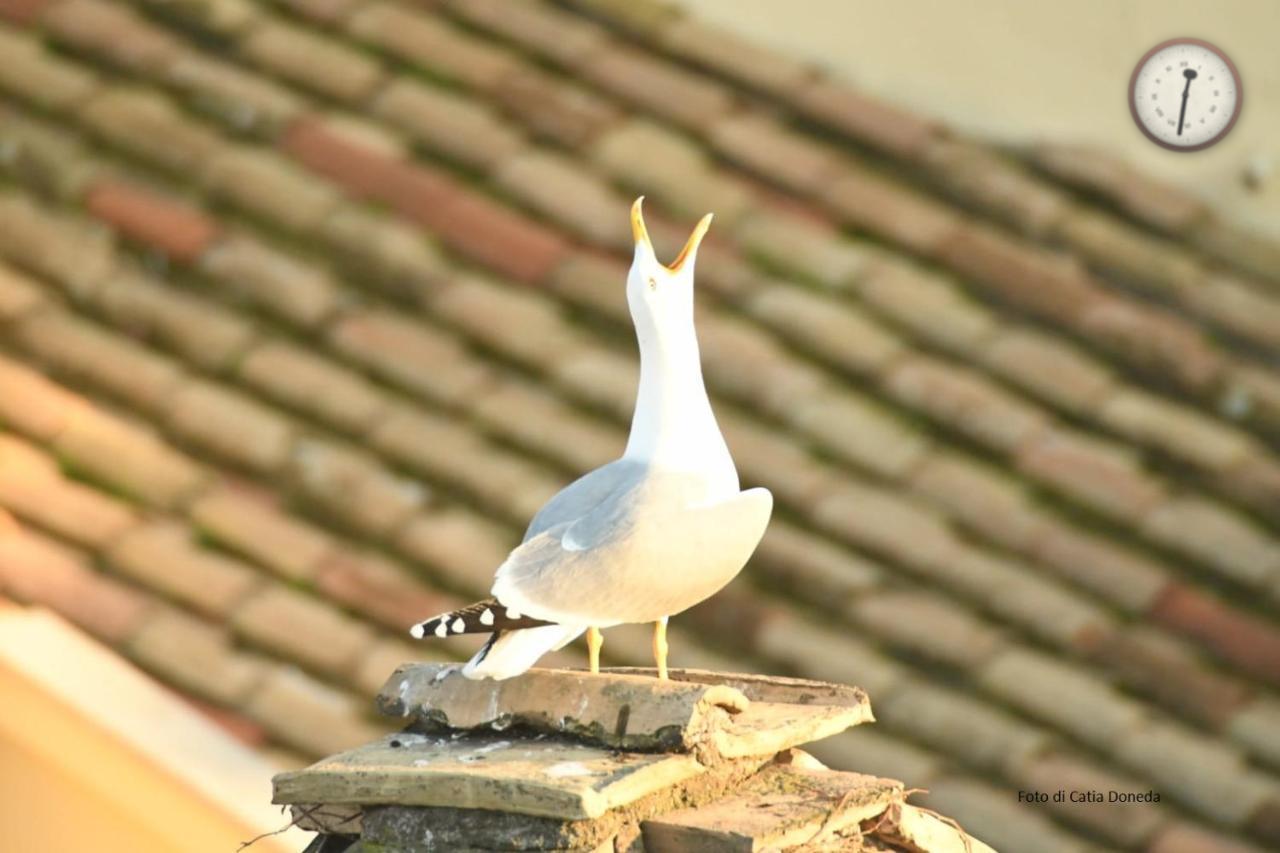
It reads h=12 m=32
